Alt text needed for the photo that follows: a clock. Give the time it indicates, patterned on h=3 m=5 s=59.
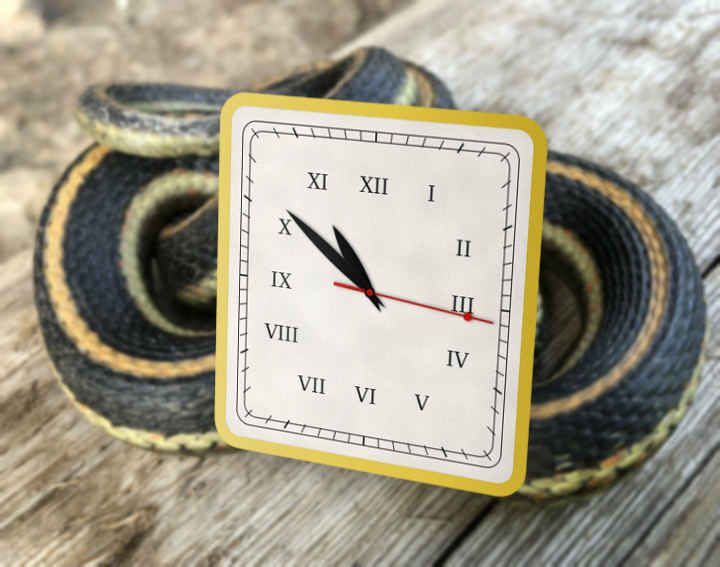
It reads h=10 m=51 s=16
